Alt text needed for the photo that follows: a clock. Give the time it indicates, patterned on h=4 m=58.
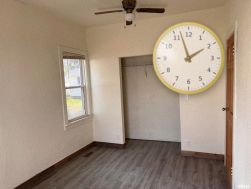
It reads h=1 m=57
